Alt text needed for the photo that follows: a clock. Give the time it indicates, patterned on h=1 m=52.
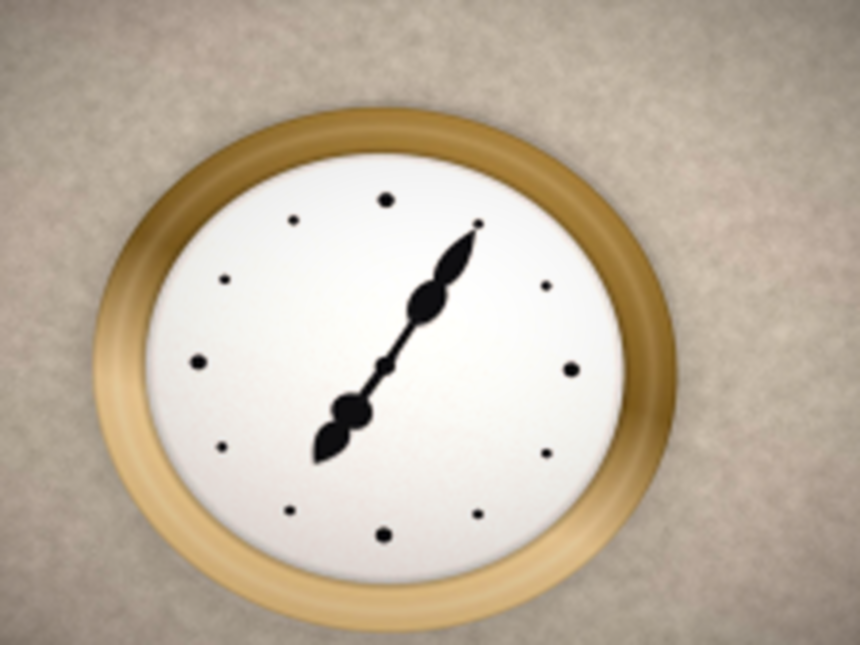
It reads h=7 m=5
